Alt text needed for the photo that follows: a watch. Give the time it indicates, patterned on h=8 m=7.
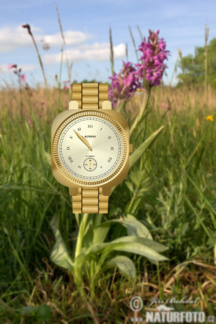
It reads h=10 m=53
